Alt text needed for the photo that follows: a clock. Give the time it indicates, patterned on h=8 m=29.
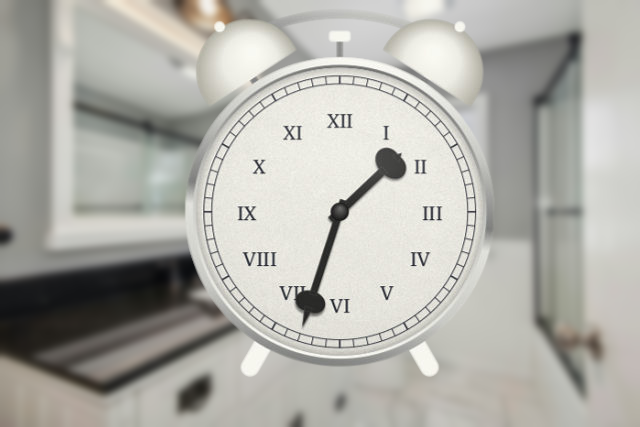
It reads h=1 m=33
